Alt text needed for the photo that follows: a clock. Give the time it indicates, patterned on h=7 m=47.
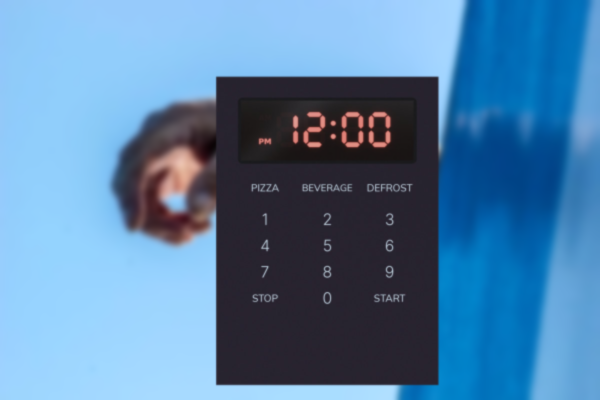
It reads h=12 m=0
